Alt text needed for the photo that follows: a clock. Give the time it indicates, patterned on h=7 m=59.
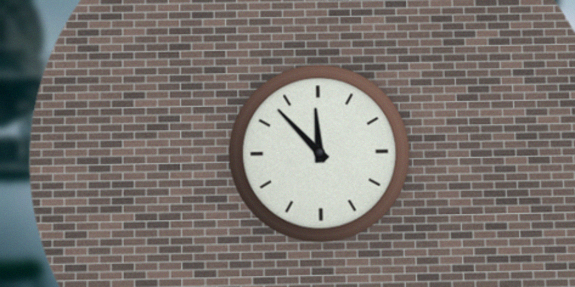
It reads h=11 m=53
